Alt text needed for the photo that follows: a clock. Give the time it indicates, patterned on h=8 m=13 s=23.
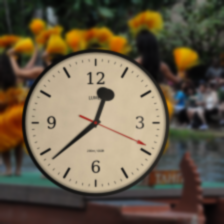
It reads h=12 m=38 s=19
